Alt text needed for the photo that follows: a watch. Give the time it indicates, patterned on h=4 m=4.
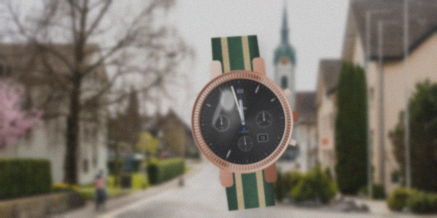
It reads h=11 m=58
